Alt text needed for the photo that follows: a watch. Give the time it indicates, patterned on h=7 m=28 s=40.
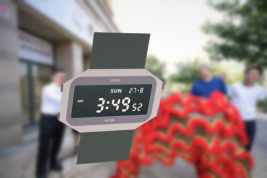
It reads h=3 m=49 s=52
